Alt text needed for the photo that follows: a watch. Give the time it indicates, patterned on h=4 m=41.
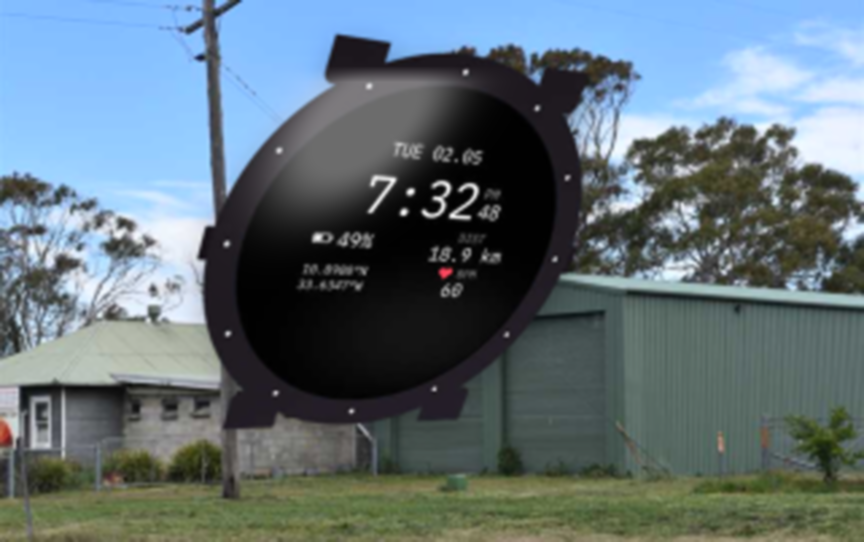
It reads h=7 m=32
